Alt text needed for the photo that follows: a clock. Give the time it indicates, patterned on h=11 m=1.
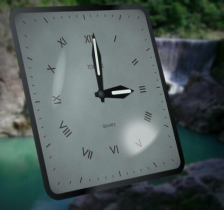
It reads h=3 m=1
